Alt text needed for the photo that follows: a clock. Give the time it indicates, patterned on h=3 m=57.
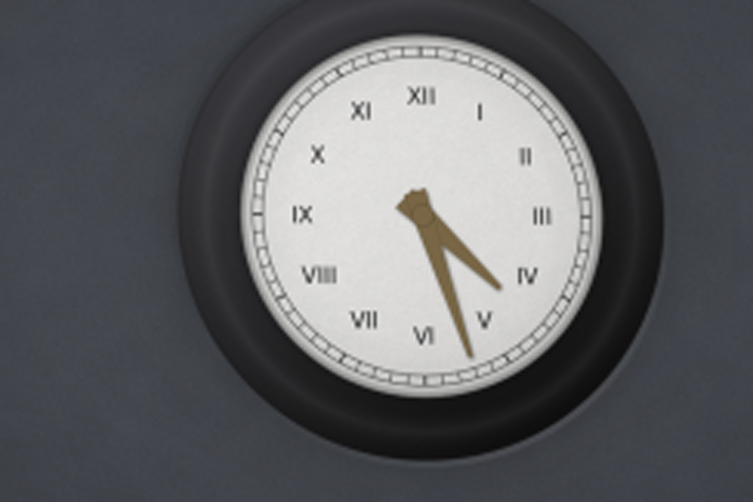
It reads h=4 m=27
